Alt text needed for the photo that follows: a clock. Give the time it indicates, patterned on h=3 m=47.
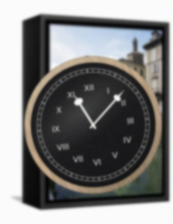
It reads h=11 m=8
